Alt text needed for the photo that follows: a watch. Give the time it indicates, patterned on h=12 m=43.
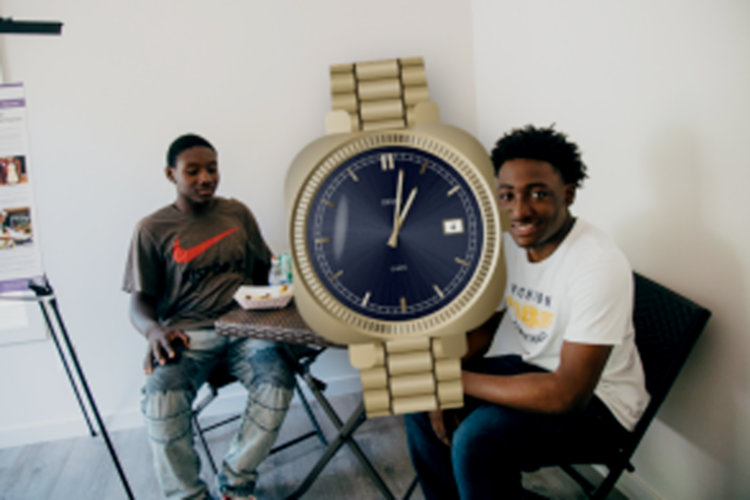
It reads h=1 m=2
